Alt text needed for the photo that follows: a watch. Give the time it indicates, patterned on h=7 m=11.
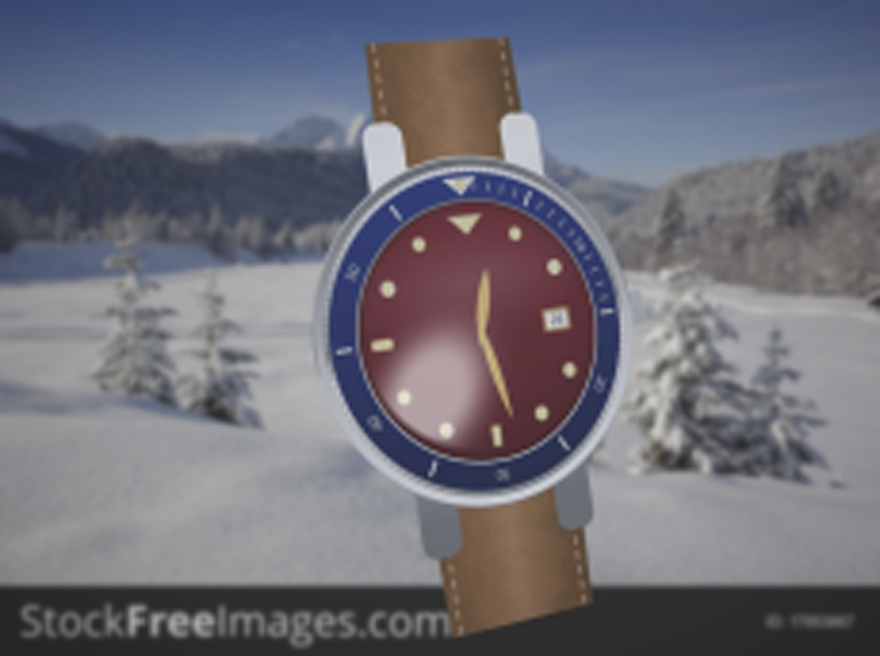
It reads h=12 m=28
